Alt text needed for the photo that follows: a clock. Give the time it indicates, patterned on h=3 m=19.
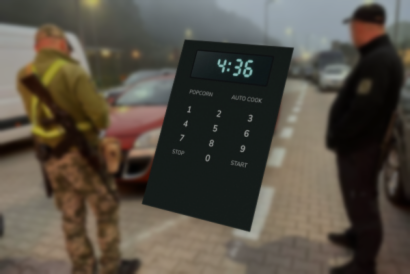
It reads h=4 m=36
